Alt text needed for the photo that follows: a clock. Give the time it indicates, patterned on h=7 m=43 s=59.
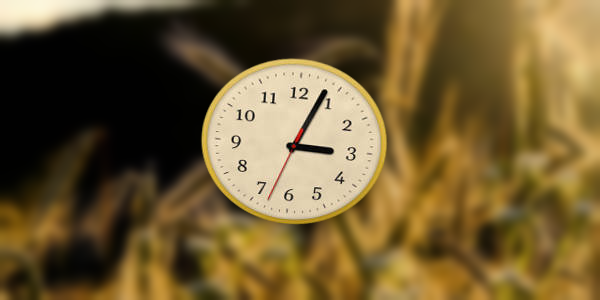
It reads h=3 m=3 s=33
